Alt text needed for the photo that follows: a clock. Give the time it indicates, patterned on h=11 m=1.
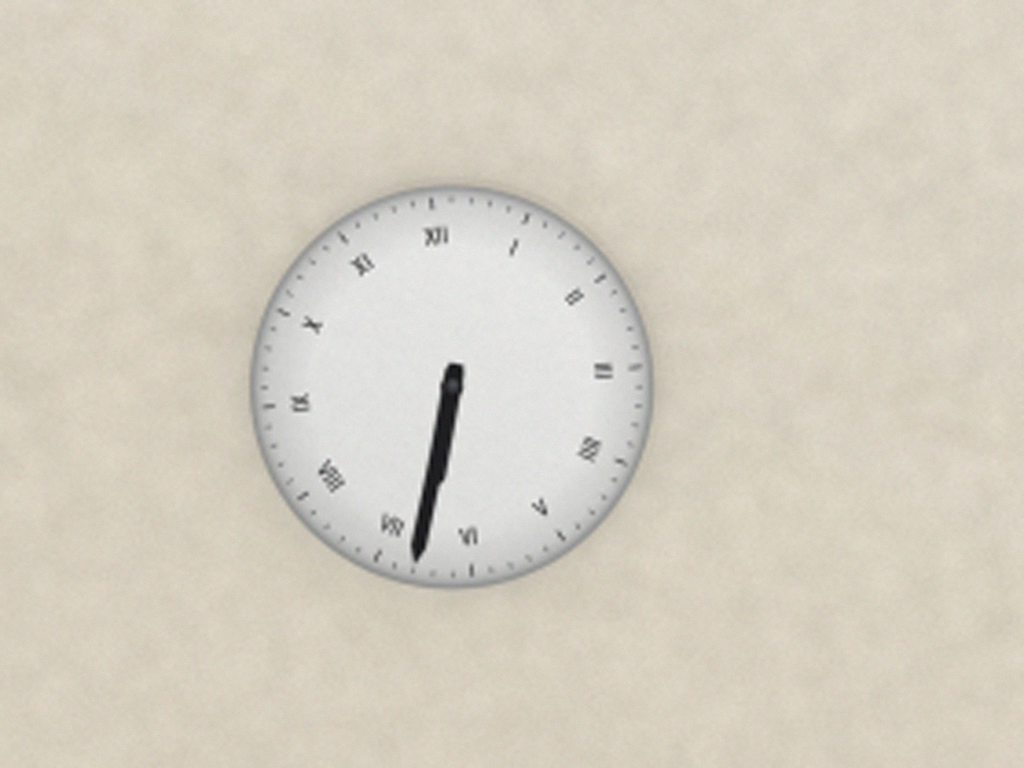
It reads h=6 m=33
